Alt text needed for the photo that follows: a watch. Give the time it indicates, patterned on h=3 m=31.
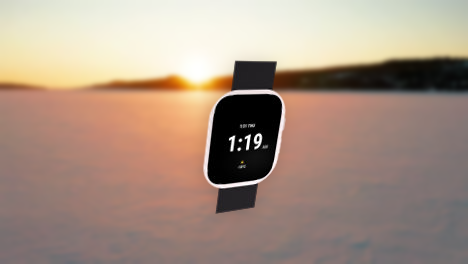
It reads h=1 m=19
